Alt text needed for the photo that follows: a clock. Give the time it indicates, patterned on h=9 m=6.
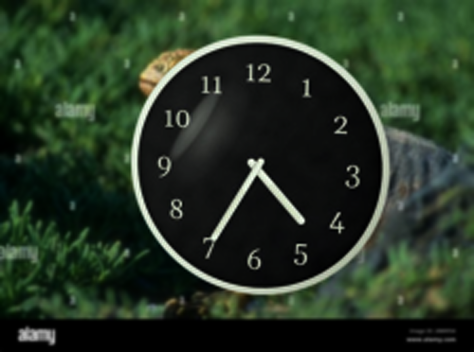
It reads h=4 m=35
